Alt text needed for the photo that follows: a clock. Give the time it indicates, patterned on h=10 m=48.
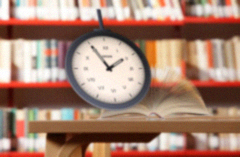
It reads h=1 m=55
